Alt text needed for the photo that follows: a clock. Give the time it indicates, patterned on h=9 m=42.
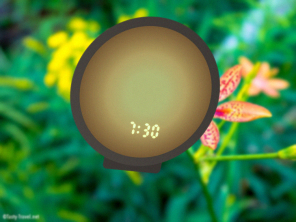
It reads h=7 m=30
